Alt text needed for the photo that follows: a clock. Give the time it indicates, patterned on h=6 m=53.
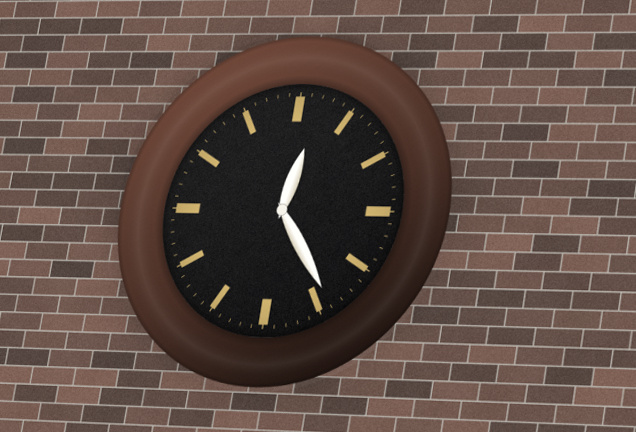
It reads h=12 m=24
